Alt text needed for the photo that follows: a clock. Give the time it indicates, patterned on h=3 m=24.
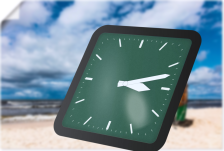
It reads h=3 m=12
